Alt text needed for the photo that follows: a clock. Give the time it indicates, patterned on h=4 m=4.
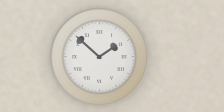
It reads h=1 m=52
